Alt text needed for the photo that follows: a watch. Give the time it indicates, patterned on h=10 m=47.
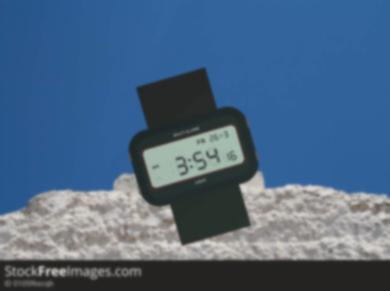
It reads h=3 m=54
